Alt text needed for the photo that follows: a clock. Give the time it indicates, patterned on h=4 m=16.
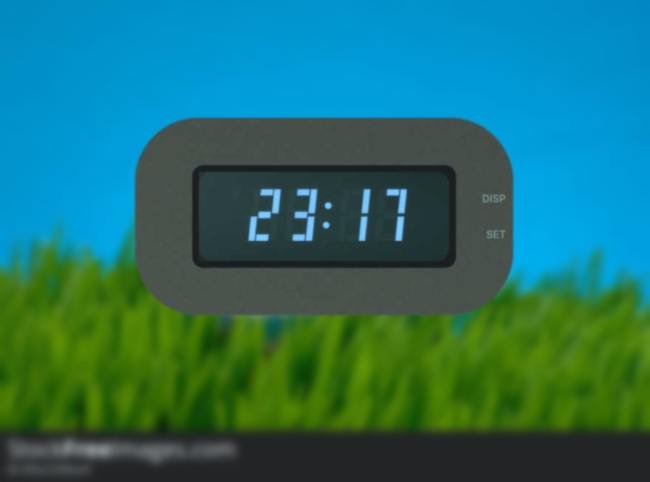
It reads h=23 m=17
